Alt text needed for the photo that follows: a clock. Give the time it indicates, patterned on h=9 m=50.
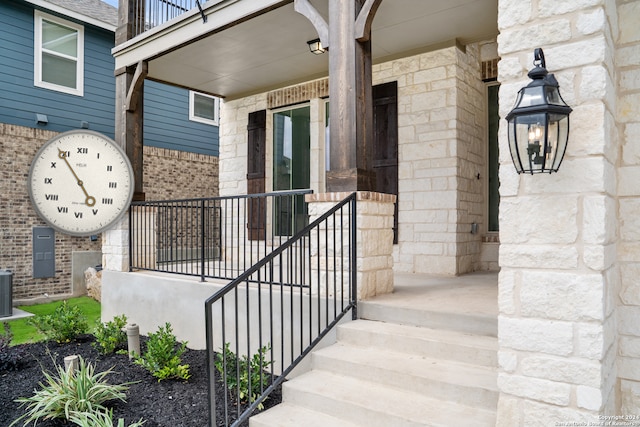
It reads h=4 m=54
